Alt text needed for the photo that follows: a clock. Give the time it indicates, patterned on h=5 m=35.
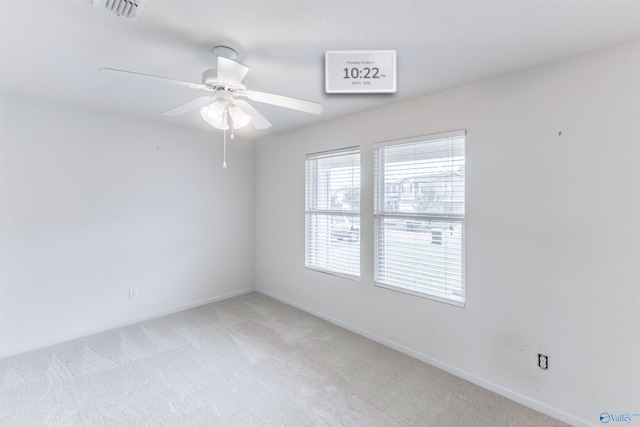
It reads h=10 m=22
